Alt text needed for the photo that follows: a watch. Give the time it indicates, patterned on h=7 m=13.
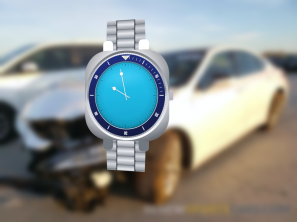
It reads h=9 m=58
